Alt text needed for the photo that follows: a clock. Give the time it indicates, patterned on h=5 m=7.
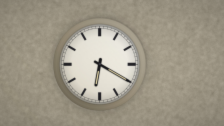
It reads h=6 m=20
